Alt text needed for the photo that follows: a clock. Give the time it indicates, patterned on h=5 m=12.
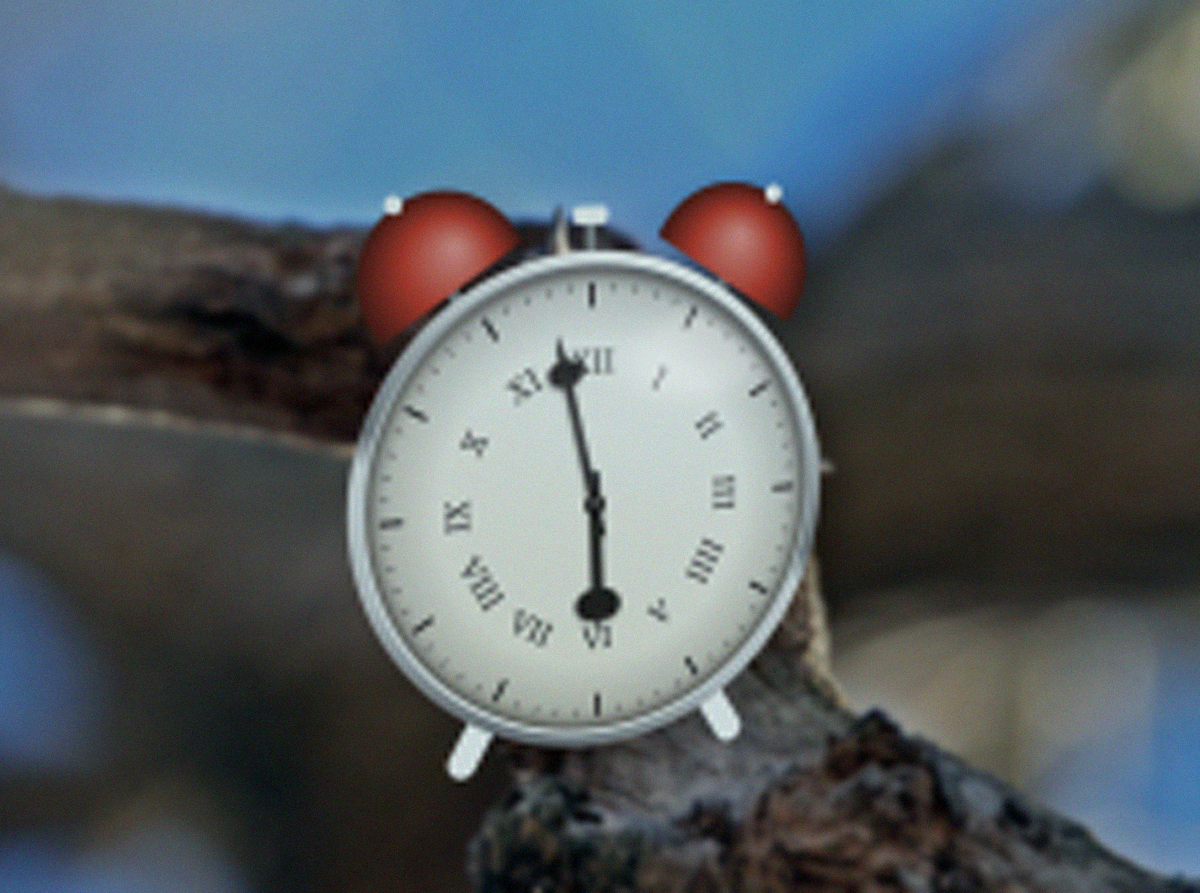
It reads h=5 m=58
